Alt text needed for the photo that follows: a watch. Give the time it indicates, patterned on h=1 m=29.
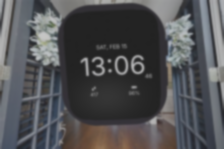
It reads h=13 m=6
